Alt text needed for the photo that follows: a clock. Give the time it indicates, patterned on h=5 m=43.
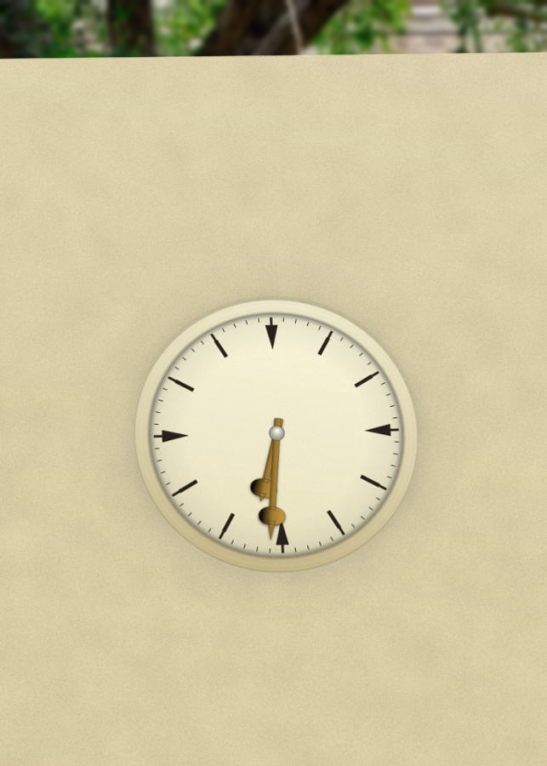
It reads h=6 m=31
